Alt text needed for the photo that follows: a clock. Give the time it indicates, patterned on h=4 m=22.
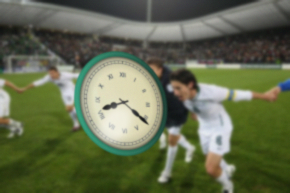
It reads h=8 m=21
